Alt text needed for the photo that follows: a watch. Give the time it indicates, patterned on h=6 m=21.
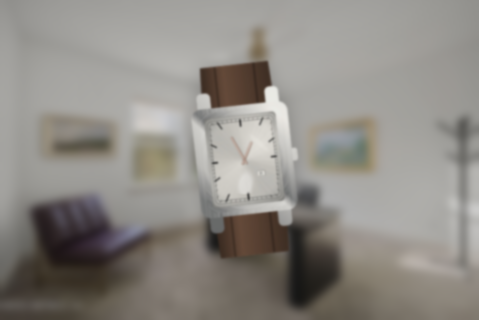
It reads h=12 m=56
